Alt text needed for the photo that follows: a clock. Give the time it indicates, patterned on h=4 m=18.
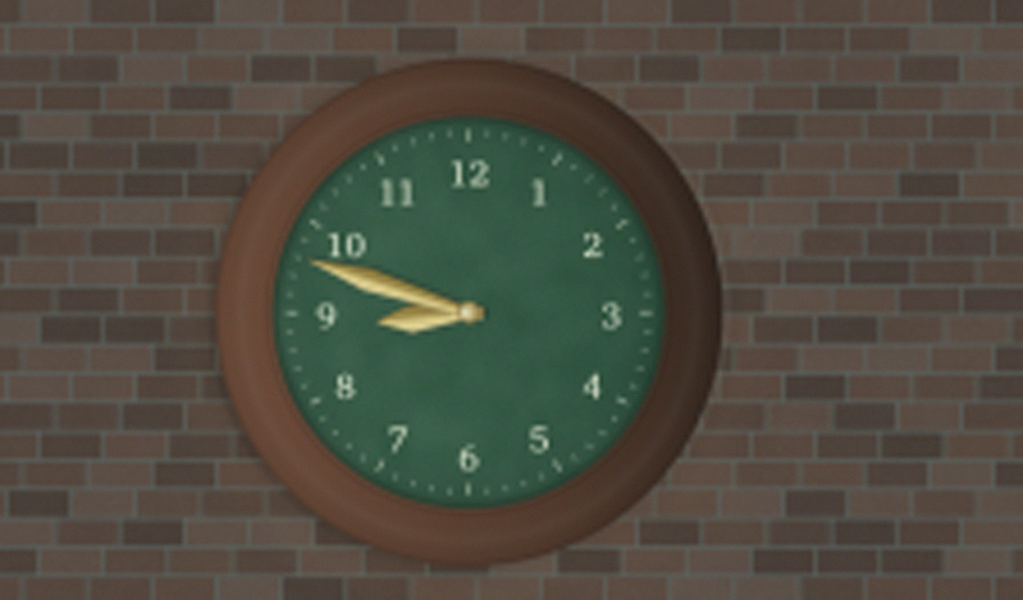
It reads h=8 m=48
